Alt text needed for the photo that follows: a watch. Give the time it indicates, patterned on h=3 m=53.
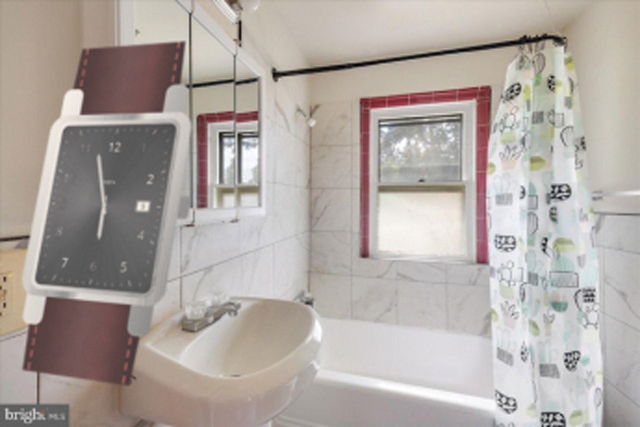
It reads h=5 m=57
